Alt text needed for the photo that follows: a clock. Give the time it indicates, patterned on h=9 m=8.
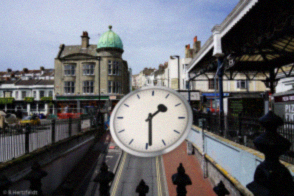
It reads h=1 m=29
